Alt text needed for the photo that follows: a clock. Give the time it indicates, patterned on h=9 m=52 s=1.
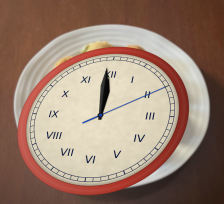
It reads h=11 m=59 s=10
